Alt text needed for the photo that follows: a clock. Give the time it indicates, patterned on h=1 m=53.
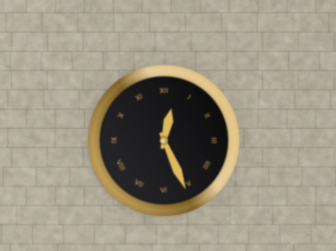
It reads h=12 m=26
